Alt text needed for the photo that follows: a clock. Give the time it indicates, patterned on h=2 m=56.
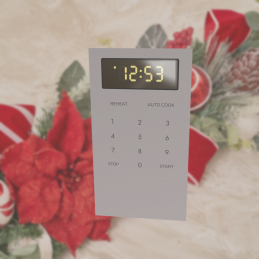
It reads h=12 m=53
